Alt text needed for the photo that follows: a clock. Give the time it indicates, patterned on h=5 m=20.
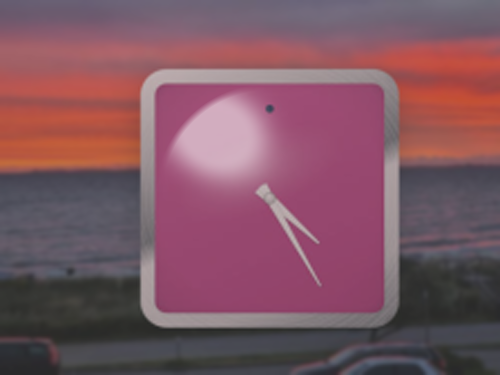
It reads h=4 m=25
